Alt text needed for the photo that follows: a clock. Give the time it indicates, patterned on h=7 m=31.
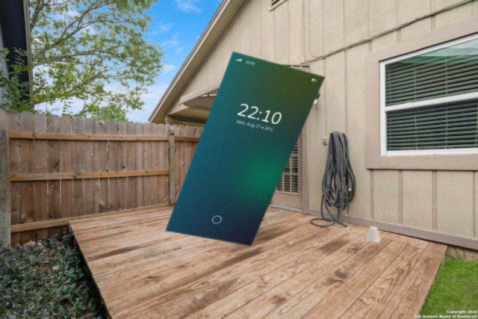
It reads h=22 m=10
